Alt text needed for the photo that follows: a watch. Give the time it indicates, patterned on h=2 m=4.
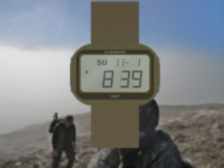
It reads h=8 m=39
